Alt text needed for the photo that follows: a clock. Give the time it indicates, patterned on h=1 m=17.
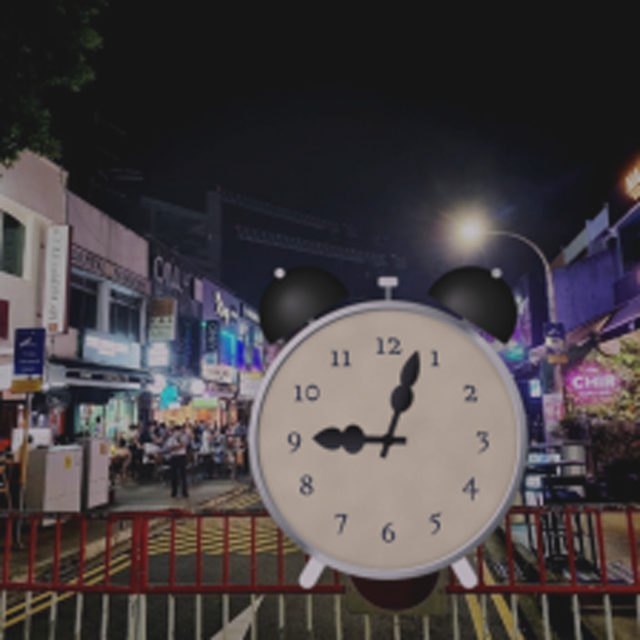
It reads h=9 m=3
